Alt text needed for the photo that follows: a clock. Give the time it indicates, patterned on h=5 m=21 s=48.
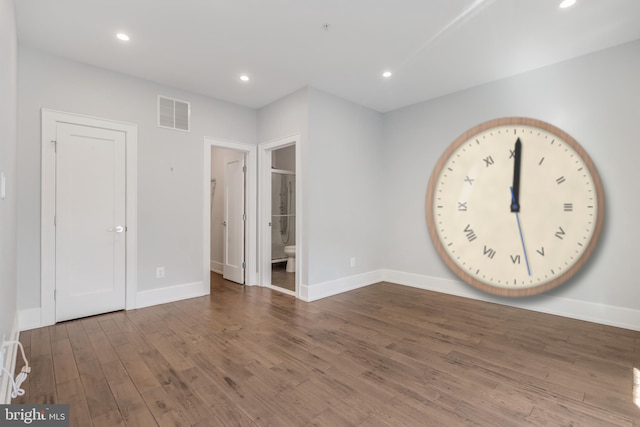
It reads h=12 m=0 s=28
